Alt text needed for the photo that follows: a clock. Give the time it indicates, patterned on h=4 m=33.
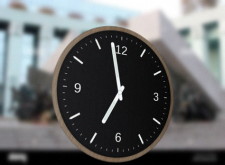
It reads h=6 m=58
